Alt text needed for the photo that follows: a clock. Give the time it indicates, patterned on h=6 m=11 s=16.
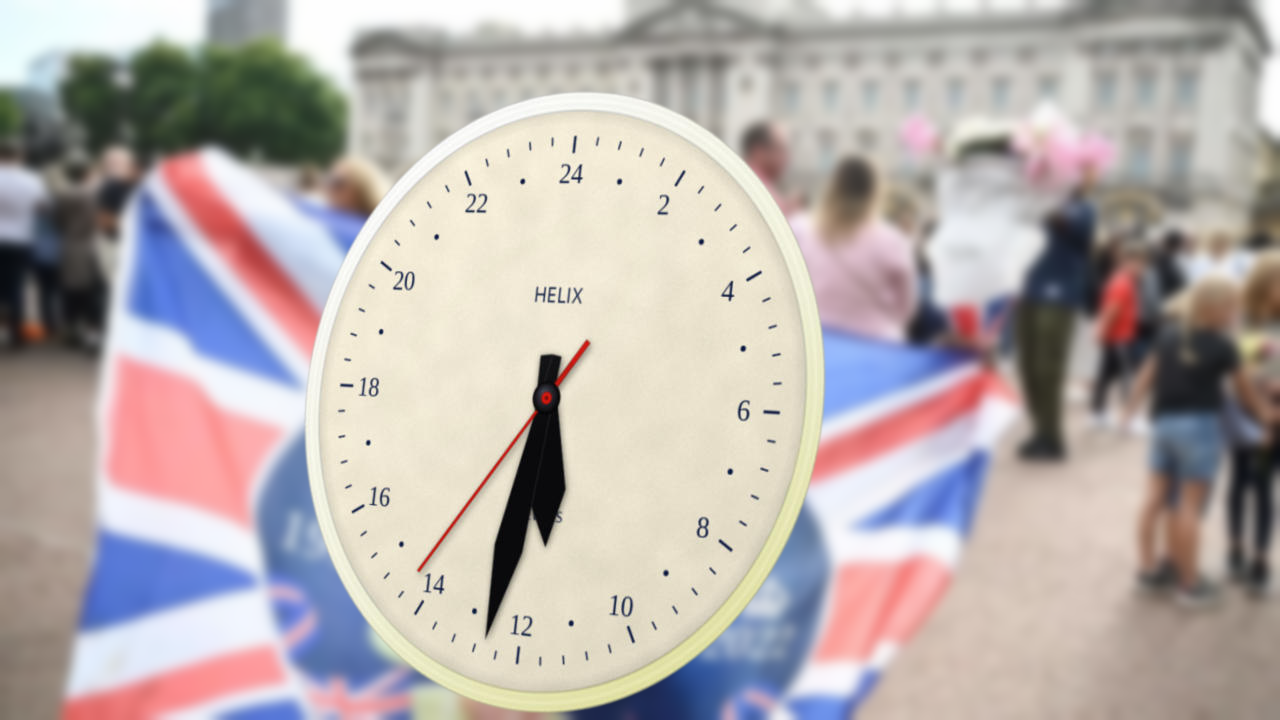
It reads h=11 m=31 s=36
